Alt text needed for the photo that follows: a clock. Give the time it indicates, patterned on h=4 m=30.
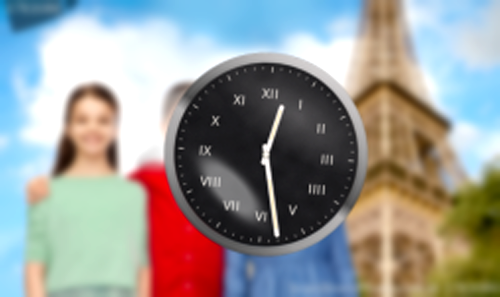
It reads h=12 m=28
